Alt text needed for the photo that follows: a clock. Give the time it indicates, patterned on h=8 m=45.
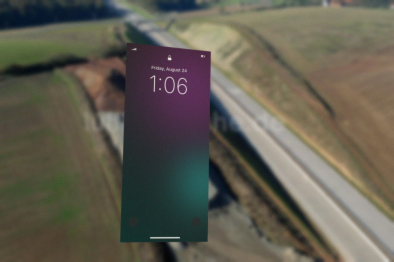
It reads h=1 m=6
